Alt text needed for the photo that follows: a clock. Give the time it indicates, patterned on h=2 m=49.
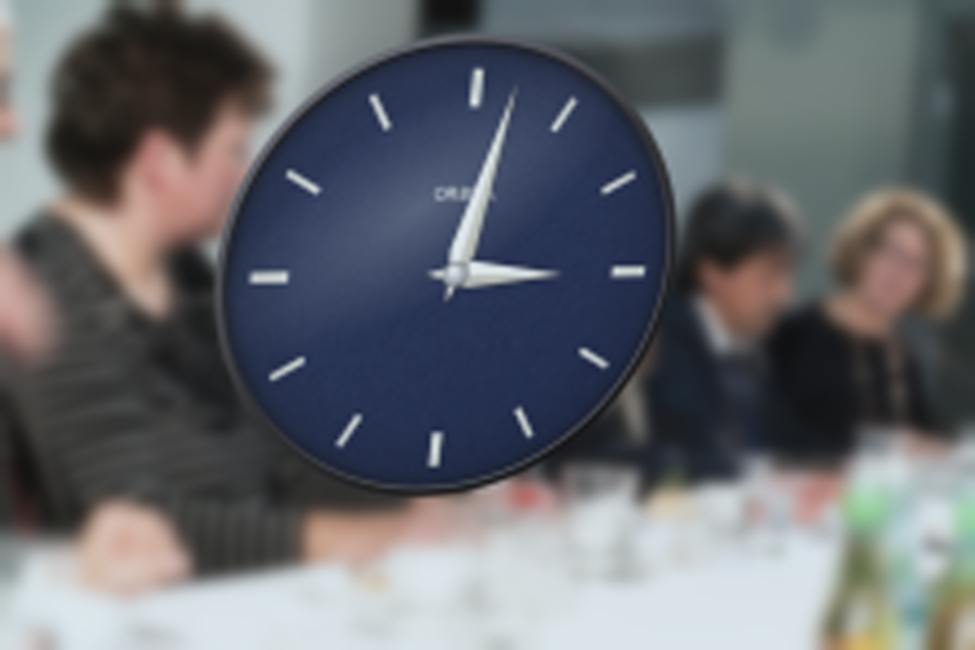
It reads h=3 m=2
